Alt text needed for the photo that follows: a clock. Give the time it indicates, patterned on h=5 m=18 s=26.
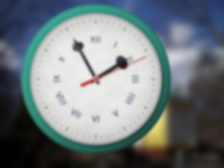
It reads h=1 m=55 s=11
